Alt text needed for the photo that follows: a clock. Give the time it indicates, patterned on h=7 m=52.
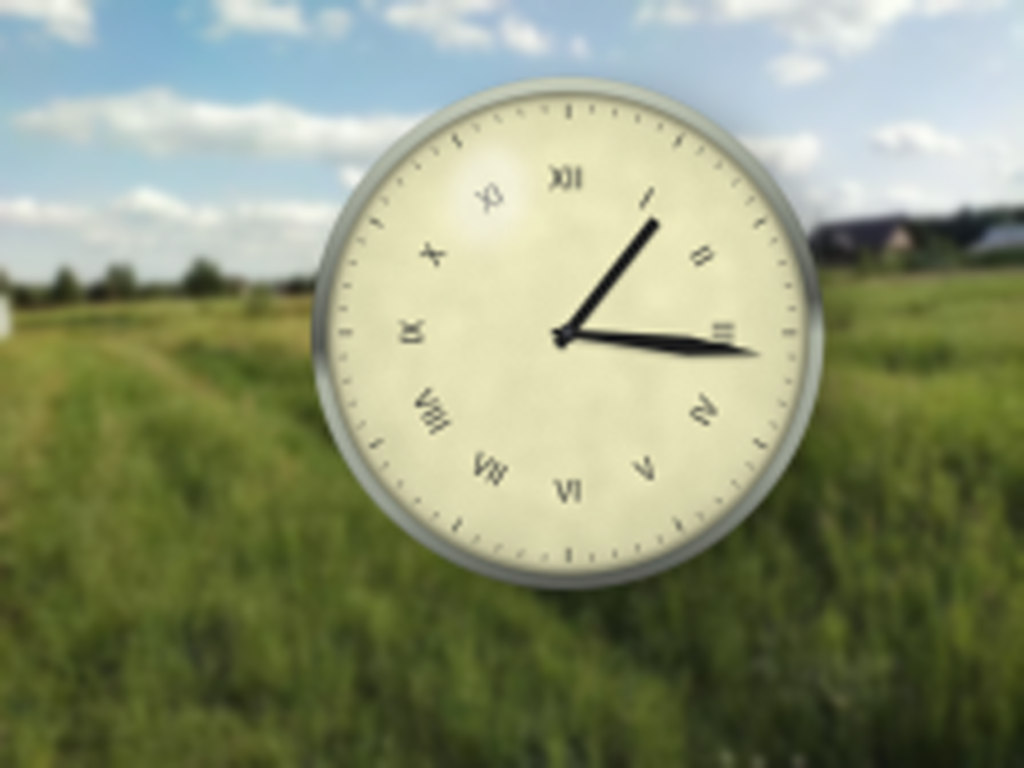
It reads h=1 m=16
